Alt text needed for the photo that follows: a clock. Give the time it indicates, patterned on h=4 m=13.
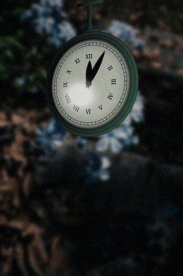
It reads h=12 m=5
